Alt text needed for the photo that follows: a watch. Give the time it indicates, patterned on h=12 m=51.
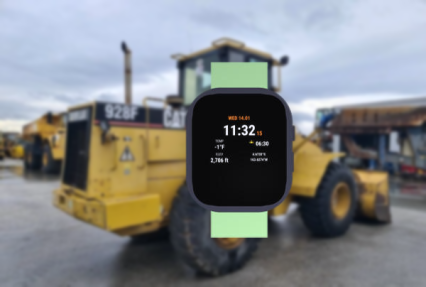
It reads h=11 m=32
